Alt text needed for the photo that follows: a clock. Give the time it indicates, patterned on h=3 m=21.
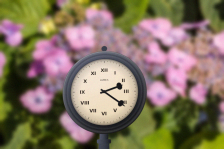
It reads h=2 m=21
